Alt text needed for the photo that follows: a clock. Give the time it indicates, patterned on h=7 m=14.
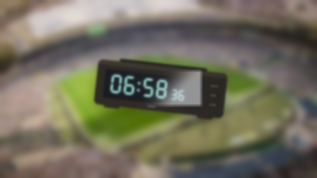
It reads h=6 m=58
